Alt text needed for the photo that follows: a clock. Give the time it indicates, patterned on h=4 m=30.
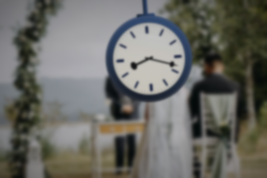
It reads h=8 m=18
